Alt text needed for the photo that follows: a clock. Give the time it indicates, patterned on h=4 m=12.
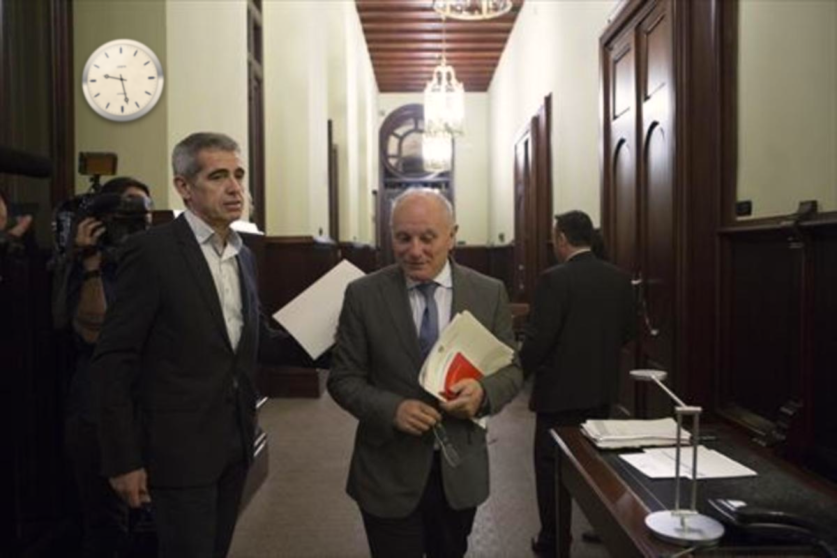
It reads h=9 m=28
